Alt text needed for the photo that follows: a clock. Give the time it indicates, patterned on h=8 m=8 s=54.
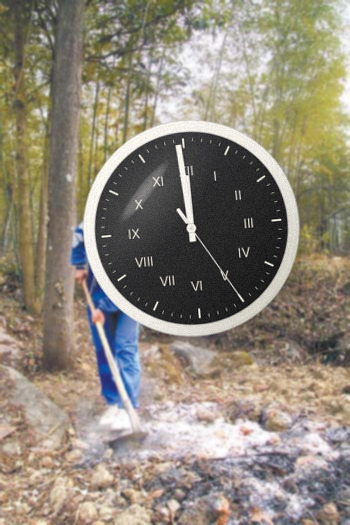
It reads h=11 m=59 s=25
